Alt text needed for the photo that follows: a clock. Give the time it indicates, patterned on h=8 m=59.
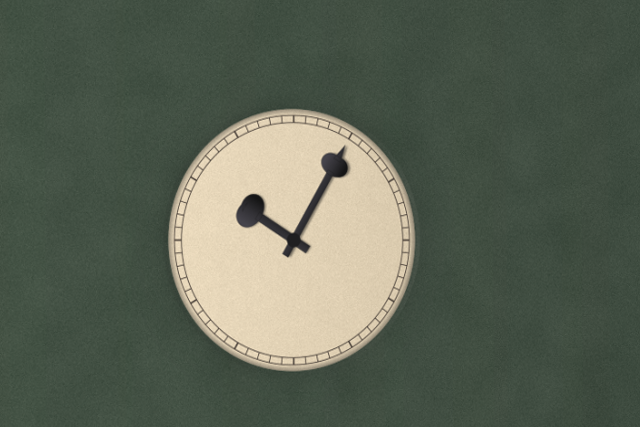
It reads h=10 m=5
